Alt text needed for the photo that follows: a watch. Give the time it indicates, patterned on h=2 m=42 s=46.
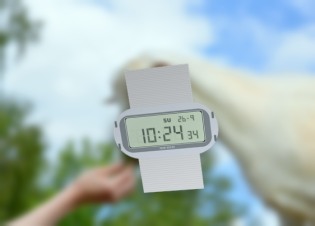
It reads h=10 m=24 s=34
